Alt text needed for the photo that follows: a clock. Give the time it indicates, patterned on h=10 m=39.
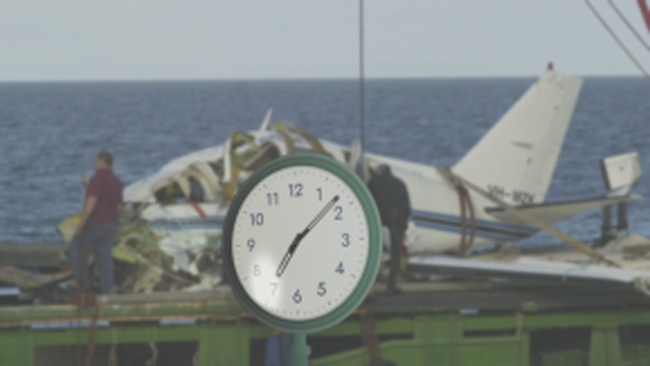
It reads h=7 m=8
